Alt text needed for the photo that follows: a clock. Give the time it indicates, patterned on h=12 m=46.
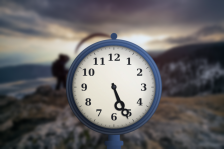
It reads h=5 m=26
